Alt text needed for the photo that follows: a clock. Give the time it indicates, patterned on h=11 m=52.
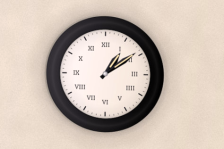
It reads h=1 m=9
